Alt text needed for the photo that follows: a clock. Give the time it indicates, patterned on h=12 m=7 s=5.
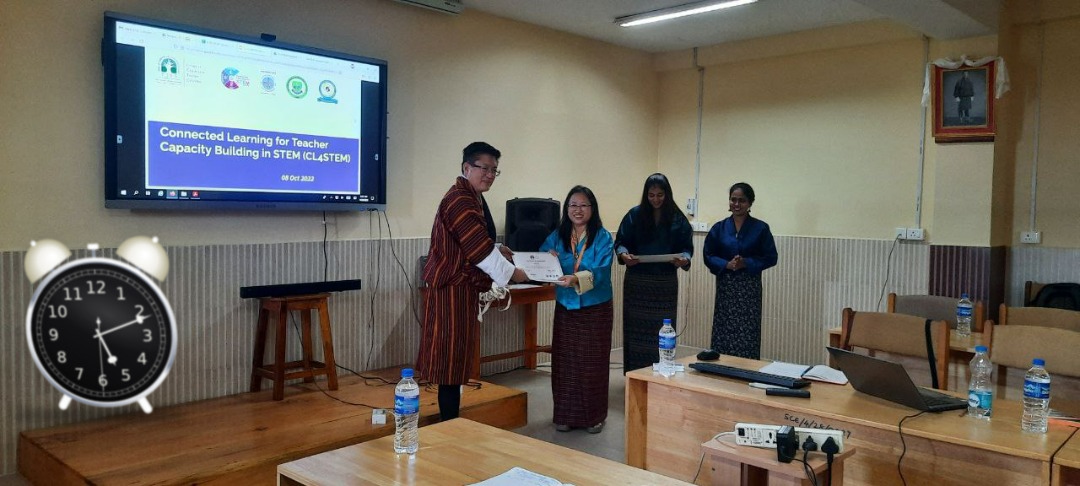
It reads h=5 m=11 s=30
